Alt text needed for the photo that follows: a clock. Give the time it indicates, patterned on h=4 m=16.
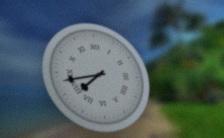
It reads h=7 m=43
